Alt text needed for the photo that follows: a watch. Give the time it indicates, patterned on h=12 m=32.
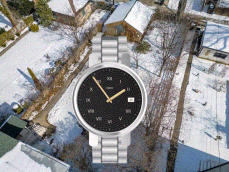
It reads h=1 m=54
